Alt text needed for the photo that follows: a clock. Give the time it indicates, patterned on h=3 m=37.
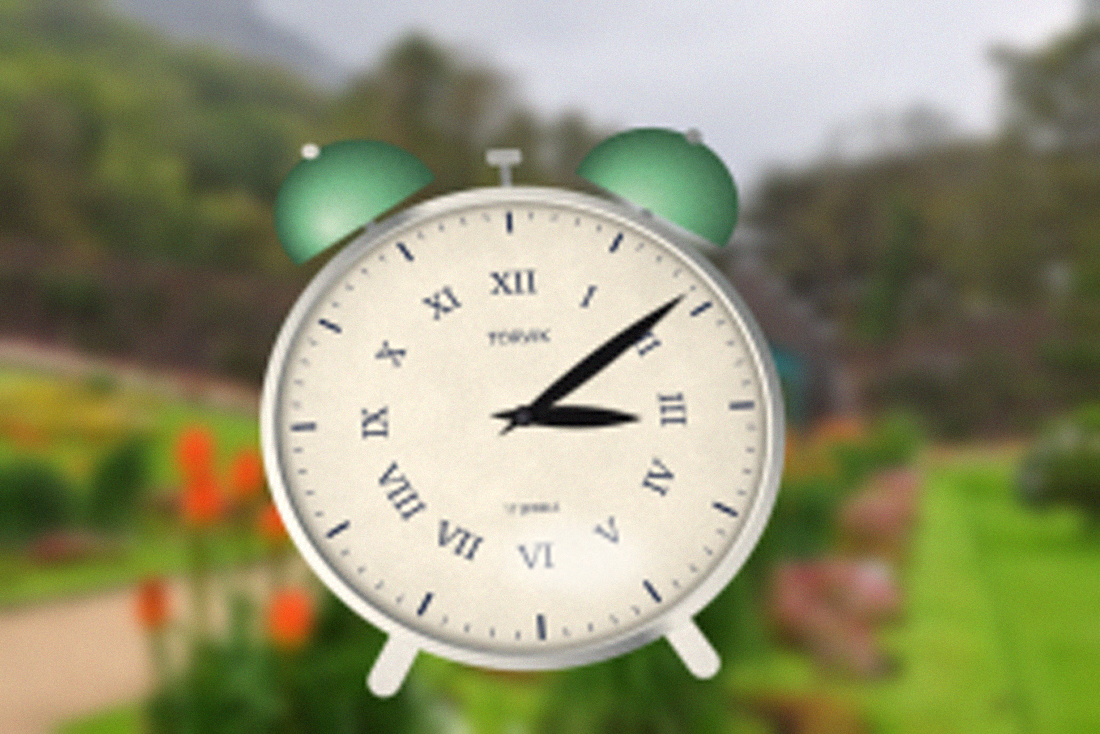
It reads h=3 m=9
